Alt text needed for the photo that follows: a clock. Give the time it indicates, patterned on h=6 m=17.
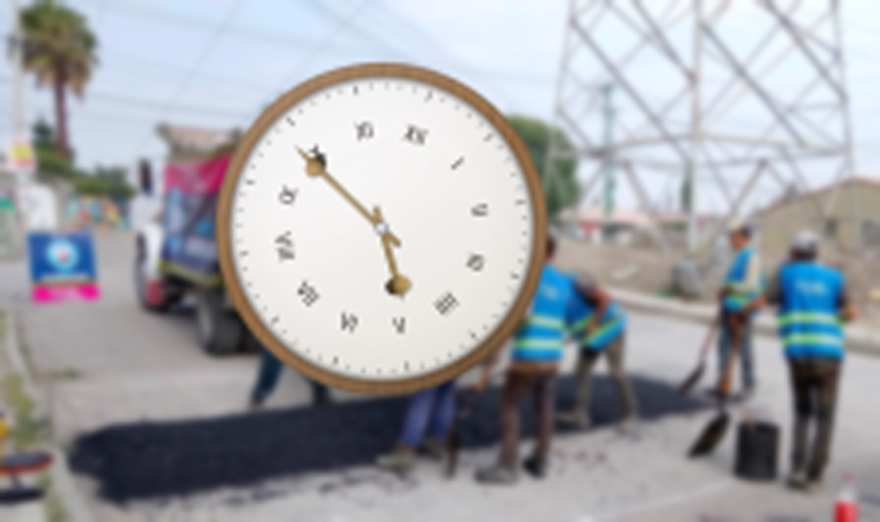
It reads h=4 m=49
